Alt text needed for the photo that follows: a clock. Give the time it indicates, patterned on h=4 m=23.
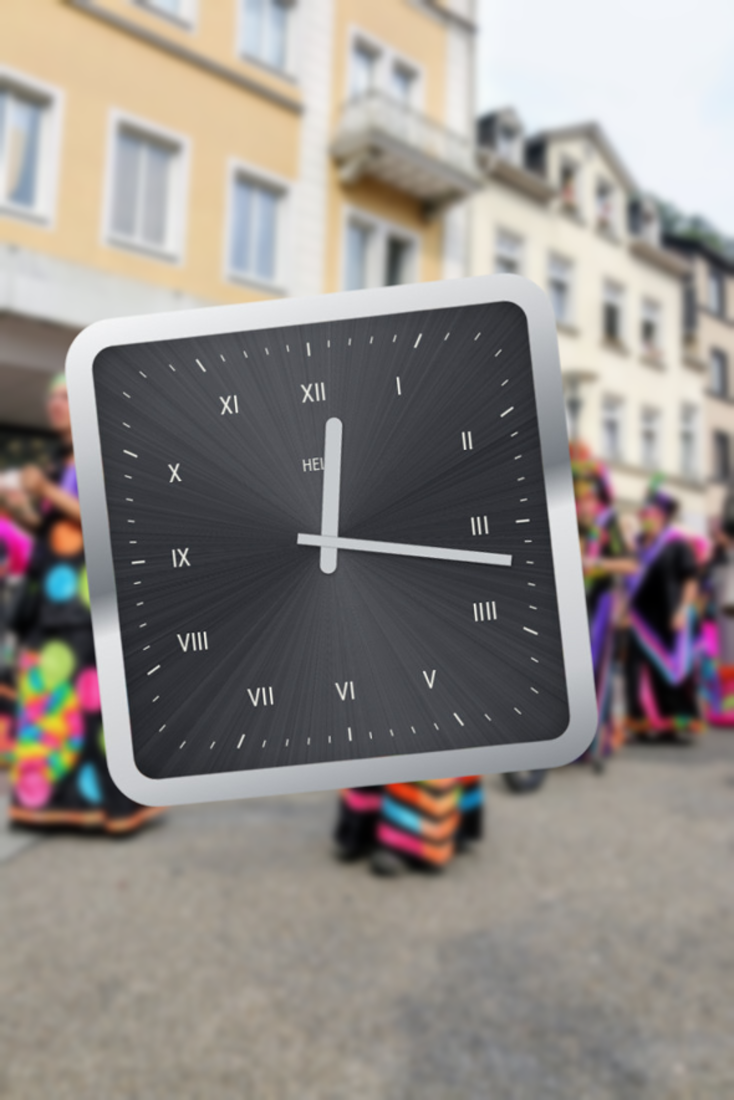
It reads h=12 m=17
